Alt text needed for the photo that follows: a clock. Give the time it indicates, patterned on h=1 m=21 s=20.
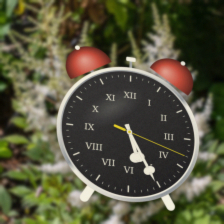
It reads h=5 m=25 s=18
